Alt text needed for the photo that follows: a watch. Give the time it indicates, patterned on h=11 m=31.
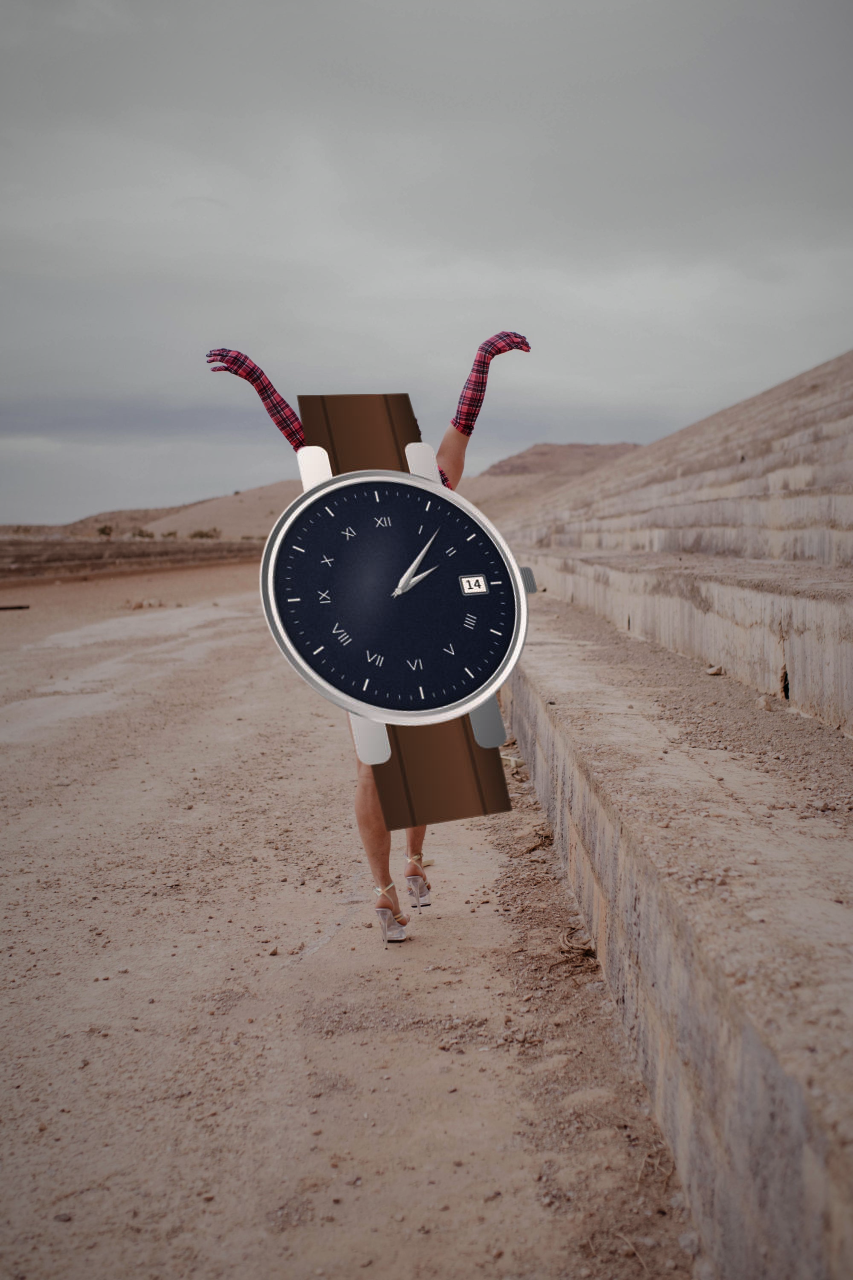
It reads h=2 m=7
